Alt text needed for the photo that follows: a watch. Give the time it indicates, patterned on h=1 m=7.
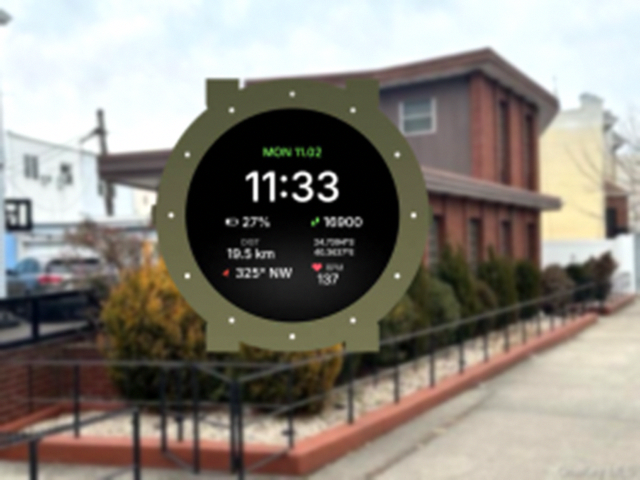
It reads h=11 m=33
